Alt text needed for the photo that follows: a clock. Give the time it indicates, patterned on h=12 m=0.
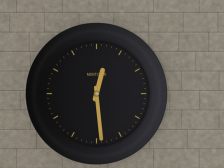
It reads h=12 m=29
